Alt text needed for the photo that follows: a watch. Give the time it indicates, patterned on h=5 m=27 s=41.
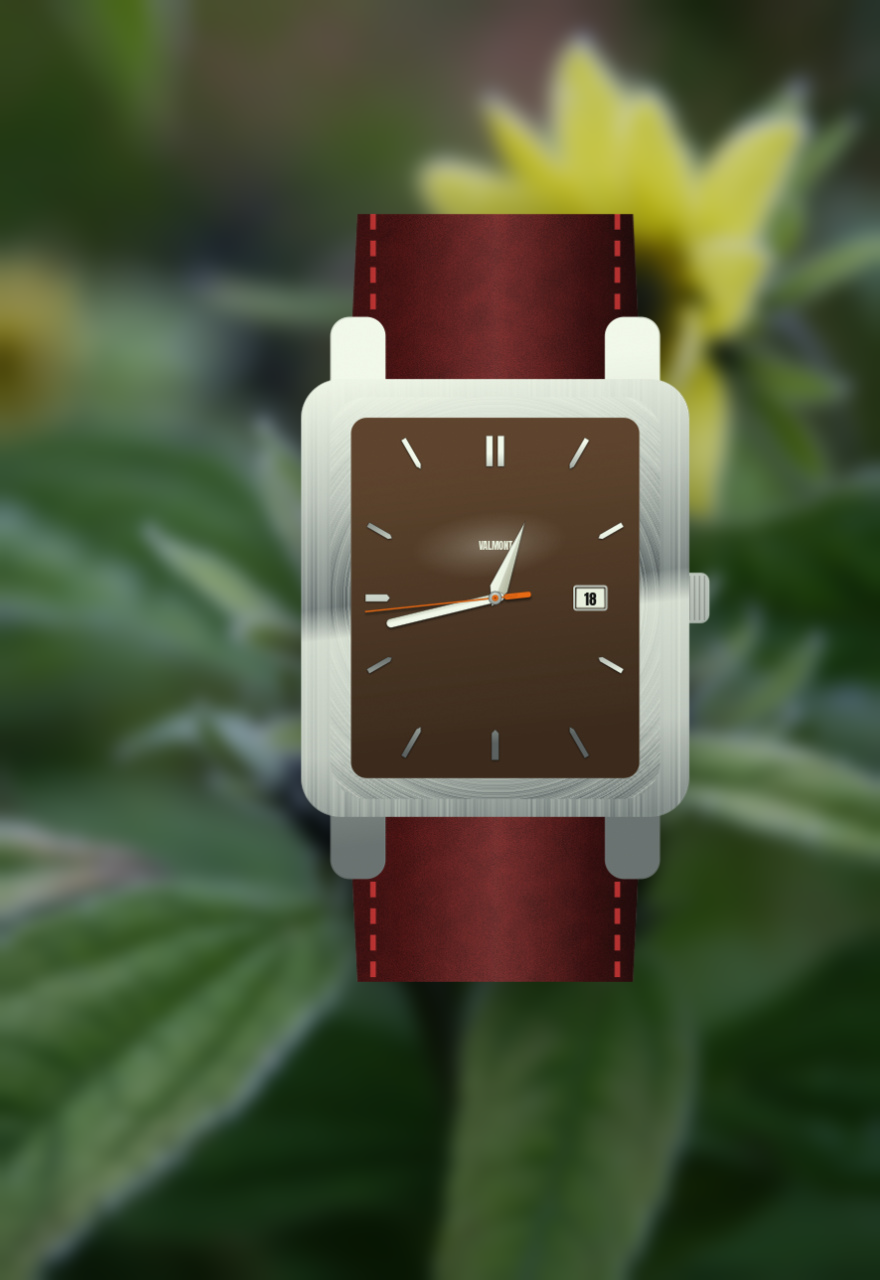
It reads h=12 m=42 s=44
